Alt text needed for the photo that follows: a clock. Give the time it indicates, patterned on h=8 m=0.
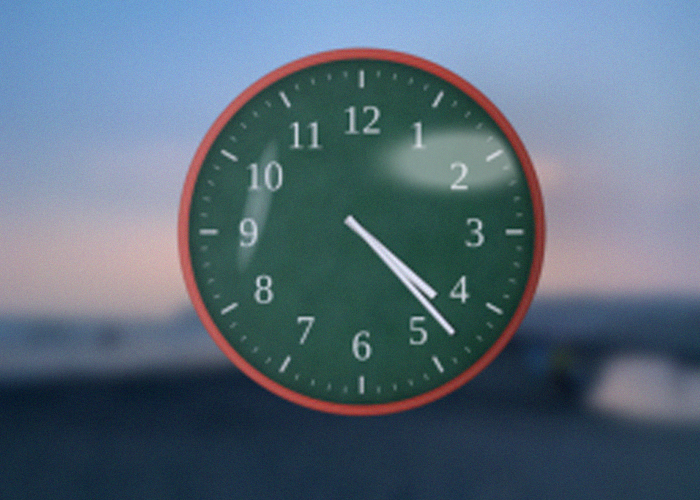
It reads h=4 m=23
